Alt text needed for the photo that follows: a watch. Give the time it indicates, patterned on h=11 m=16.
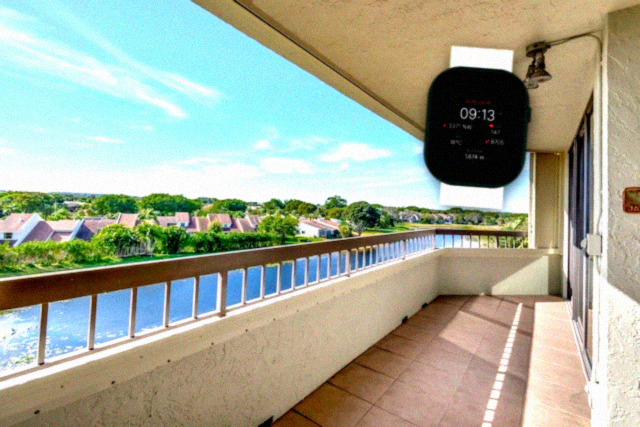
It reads h=9 m=13
